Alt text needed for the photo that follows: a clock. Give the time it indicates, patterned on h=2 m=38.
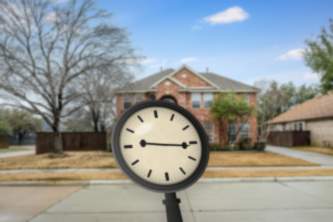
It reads h=9 m=16
